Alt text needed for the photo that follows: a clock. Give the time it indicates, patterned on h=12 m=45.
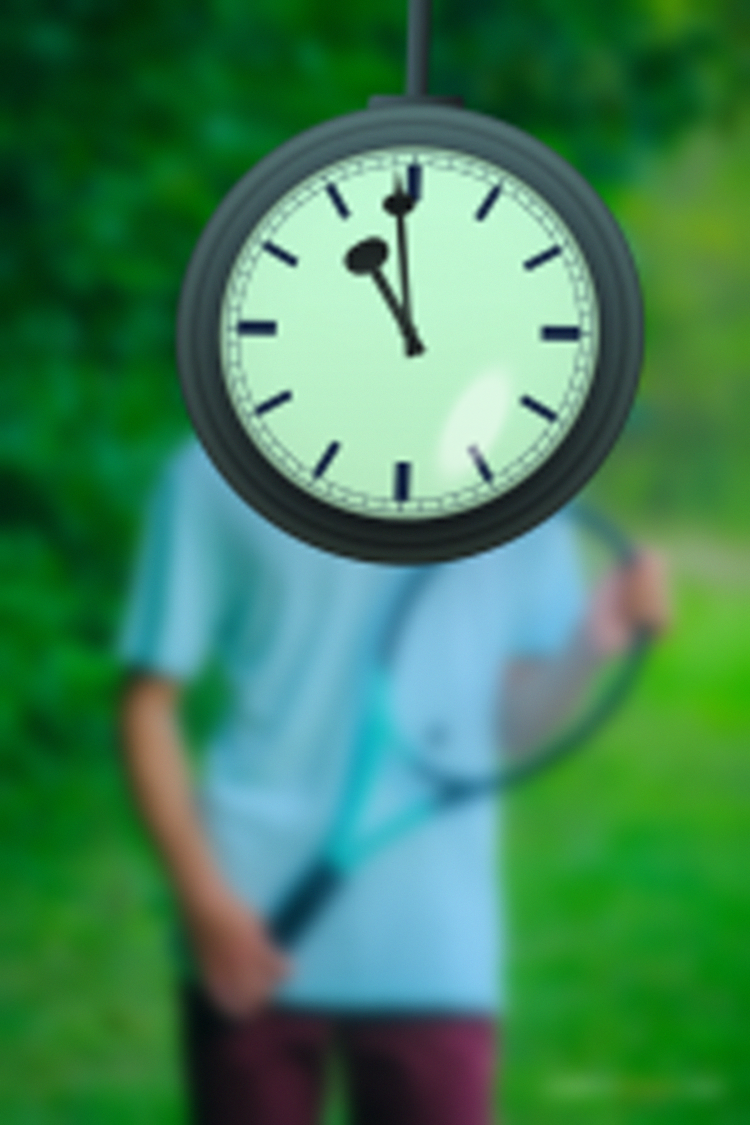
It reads h=10 m=59
